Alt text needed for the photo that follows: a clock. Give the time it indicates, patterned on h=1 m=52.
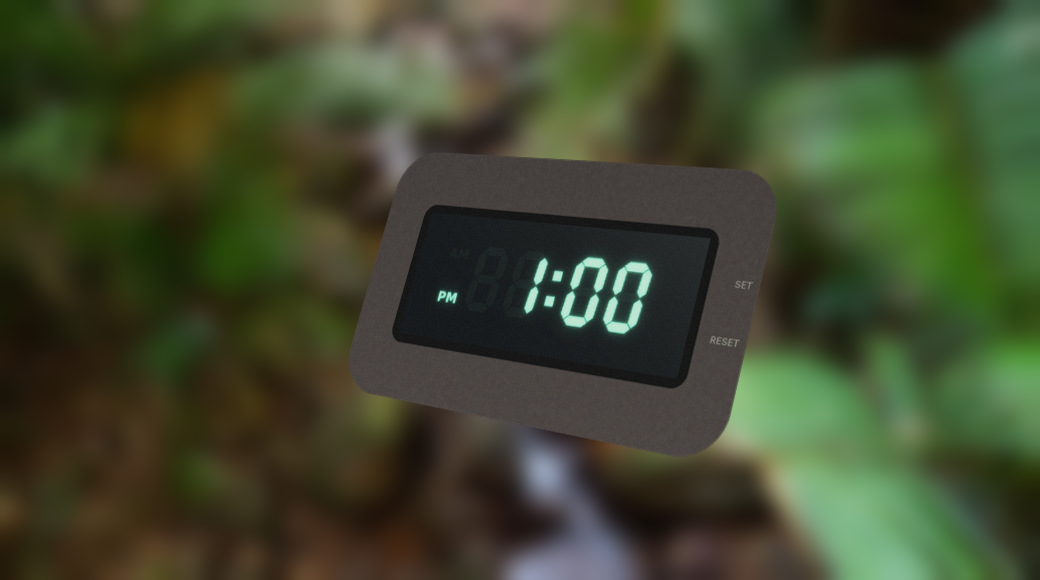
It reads h=1 m=0
